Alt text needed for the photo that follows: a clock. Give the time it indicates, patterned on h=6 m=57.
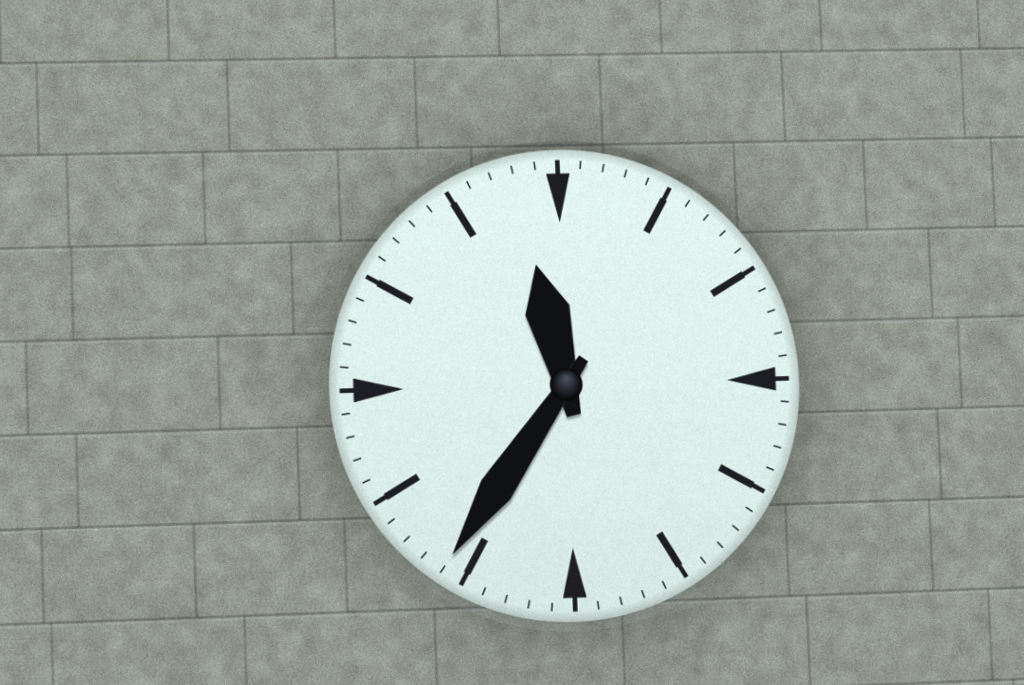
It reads h=11 m=36
